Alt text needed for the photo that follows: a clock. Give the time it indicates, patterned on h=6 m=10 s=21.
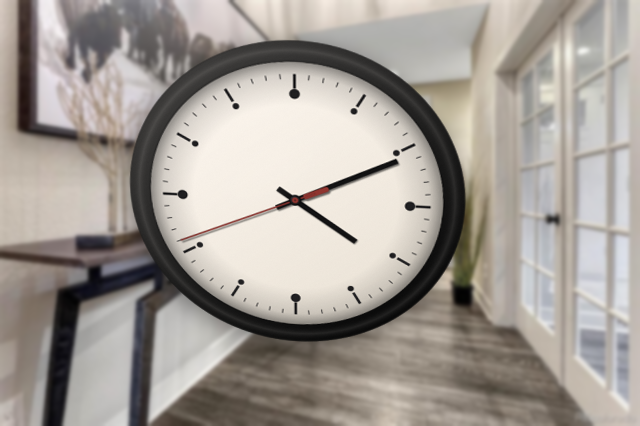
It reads h=4 m=10 s=41
